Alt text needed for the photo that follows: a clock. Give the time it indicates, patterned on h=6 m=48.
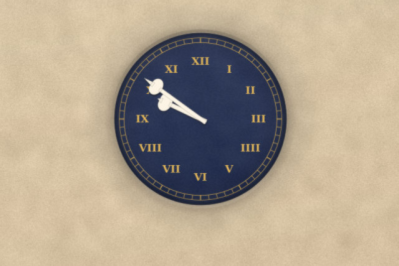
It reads h=9 m=51
